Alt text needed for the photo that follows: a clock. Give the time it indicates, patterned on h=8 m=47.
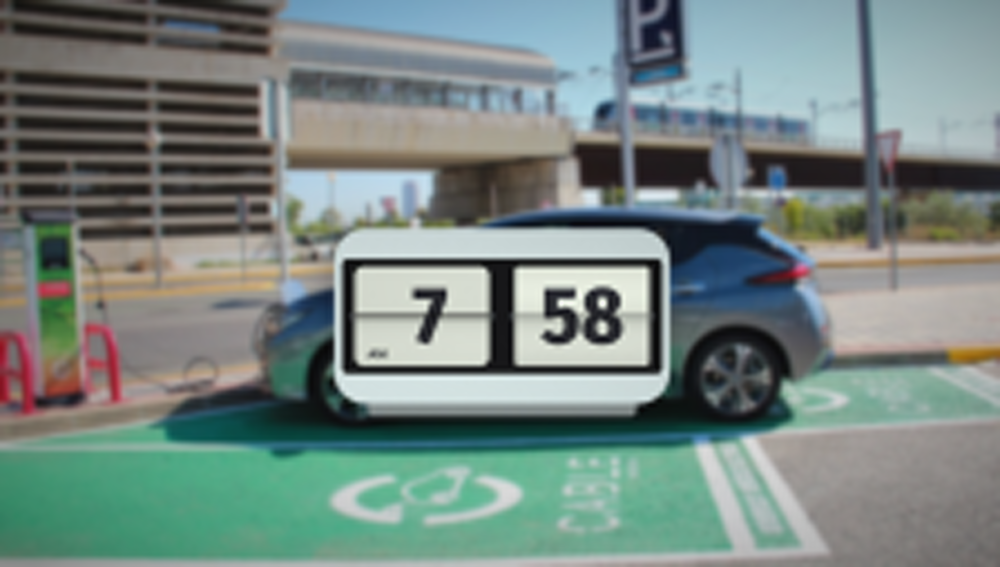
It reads h=7 m=58
